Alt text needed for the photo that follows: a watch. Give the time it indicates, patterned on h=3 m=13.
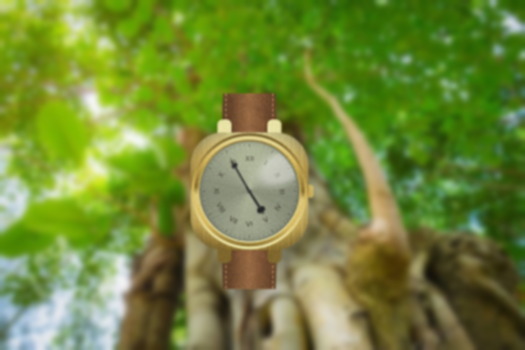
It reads h=4 m=55
